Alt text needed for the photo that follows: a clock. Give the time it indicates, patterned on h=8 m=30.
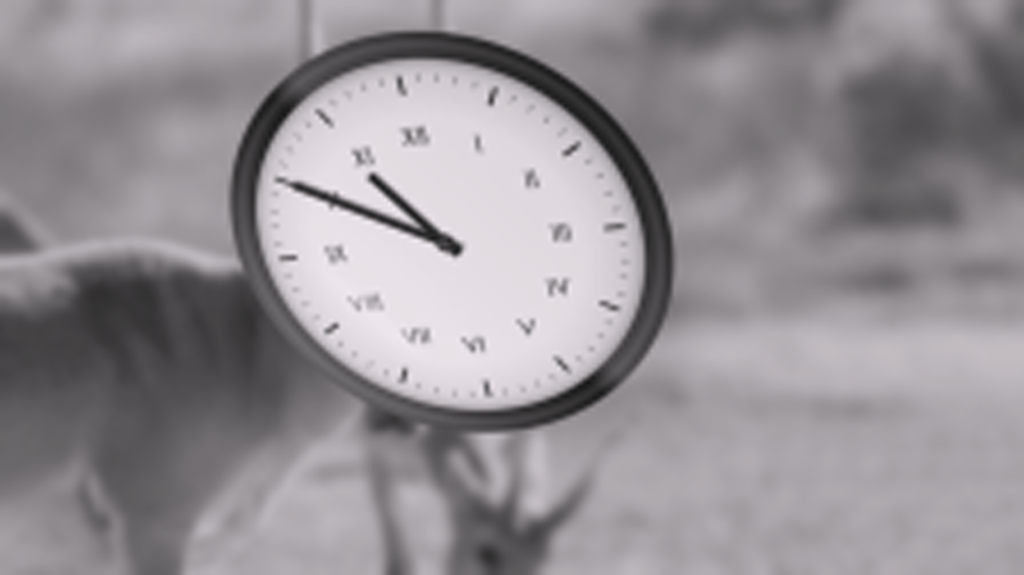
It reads h=10 m=50
